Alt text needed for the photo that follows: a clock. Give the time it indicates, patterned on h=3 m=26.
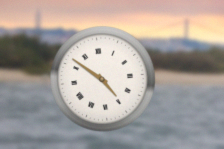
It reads h=4 m=52
